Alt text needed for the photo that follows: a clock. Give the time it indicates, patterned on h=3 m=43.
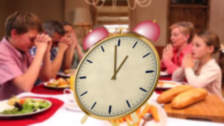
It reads h=12 m=59
